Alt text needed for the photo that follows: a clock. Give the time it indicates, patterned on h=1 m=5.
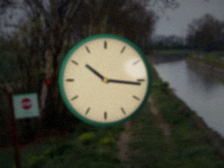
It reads h=10 m=16
